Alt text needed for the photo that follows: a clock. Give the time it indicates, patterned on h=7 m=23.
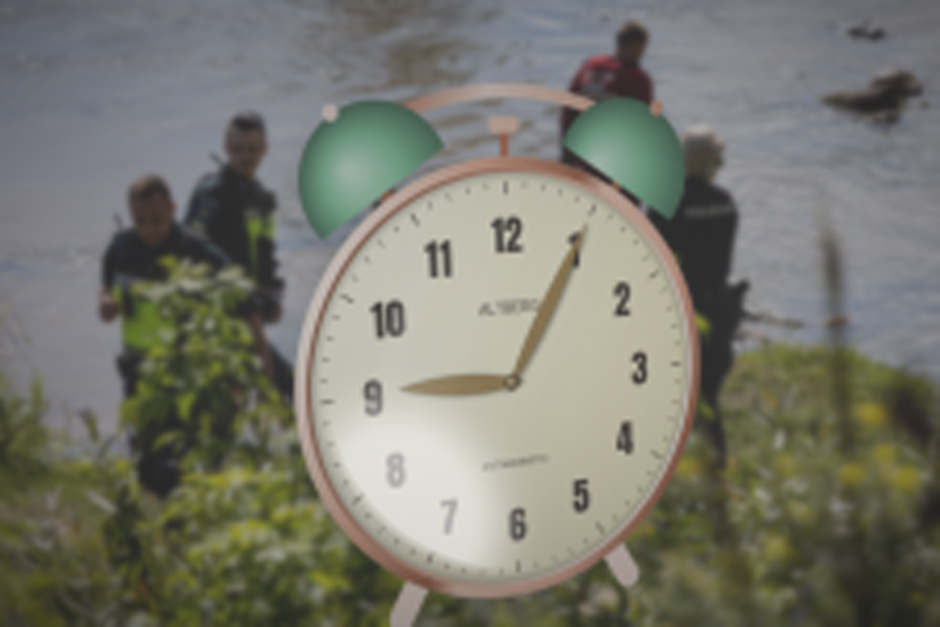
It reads h=9 m=5
